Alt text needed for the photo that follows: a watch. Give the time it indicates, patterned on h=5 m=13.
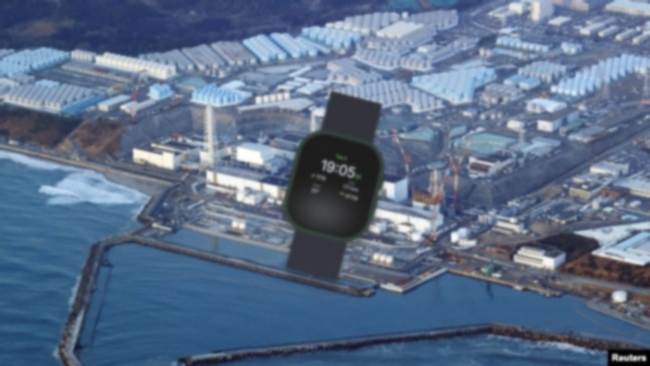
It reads h=19 m=5
